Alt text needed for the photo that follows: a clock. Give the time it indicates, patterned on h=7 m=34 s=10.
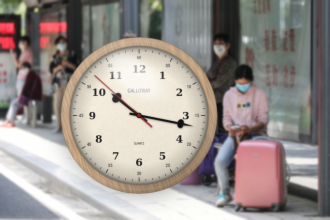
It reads h=10 m=16 s=52
